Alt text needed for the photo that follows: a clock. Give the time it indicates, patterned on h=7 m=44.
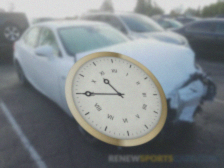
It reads h=10 m=45
